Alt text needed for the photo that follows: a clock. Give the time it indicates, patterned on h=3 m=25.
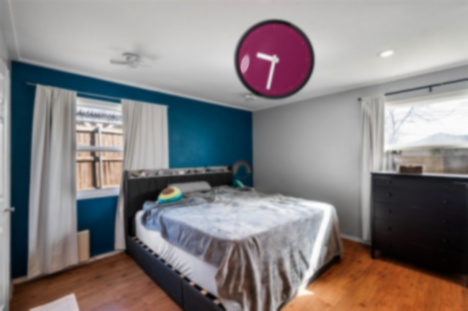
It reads h=9 m=32
